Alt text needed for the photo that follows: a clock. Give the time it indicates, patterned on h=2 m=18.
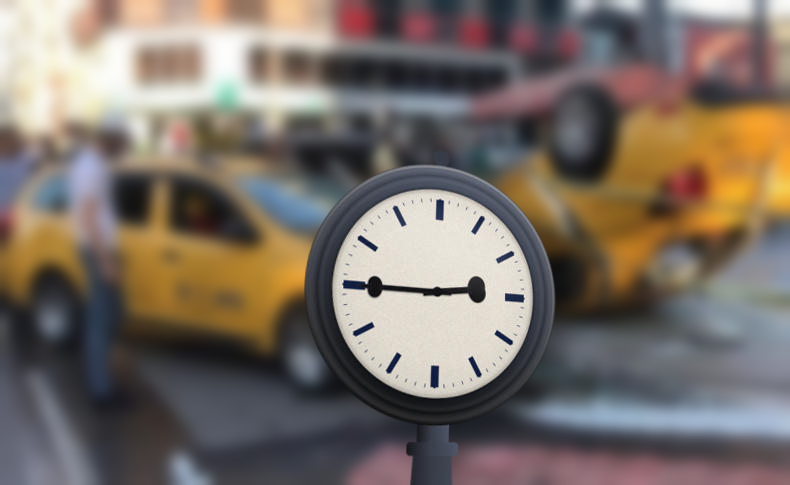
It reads h=2 m=45
